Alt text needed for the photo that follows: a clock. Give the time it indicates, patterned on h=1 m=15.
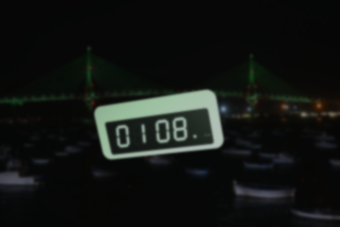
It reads h=1 m=8
